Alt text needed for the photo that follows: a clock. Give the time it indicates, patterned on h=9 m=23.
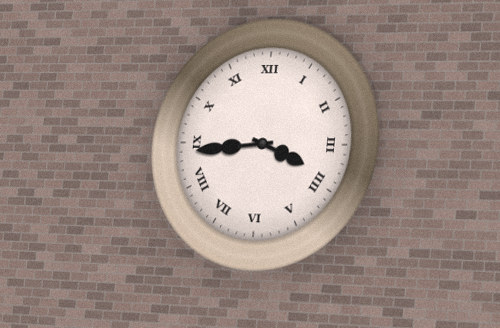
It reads h=3 m=44
